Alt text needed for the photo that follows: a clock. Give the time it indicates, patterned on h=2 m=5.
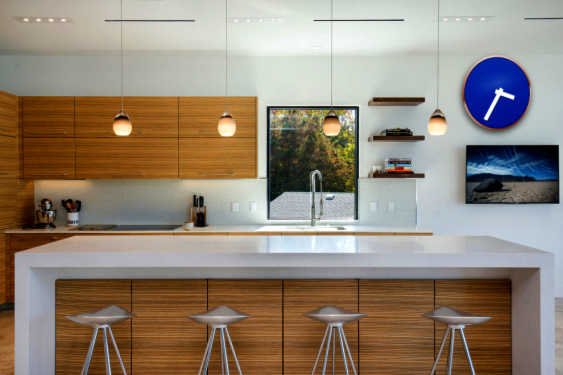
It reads h=3 m=35
